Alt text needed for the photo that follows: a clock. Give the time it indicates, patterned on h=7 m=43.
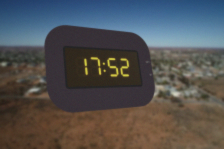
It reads h=17 m=52
